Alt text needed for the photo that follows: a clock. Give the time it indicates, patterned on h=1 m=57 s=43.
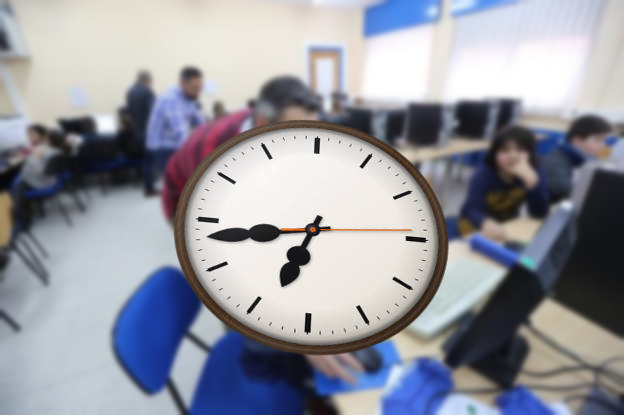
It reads h=6 m=43 s=14
